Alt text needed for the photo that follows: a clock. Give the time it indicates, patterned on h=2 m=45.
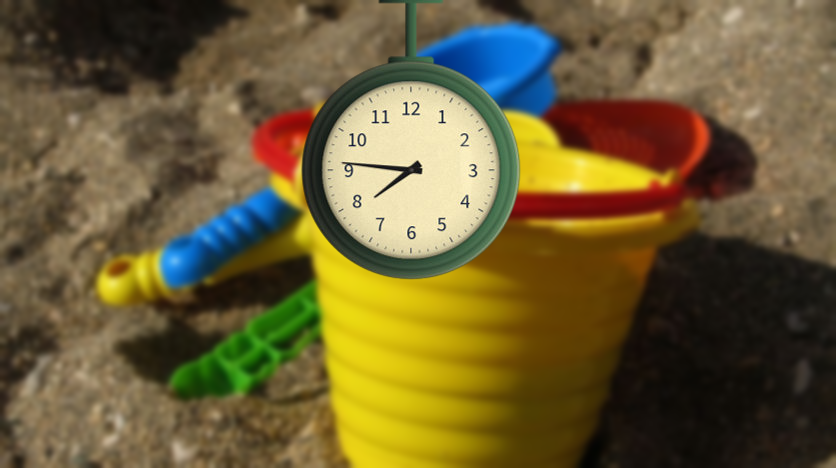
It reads h=7 m=46
